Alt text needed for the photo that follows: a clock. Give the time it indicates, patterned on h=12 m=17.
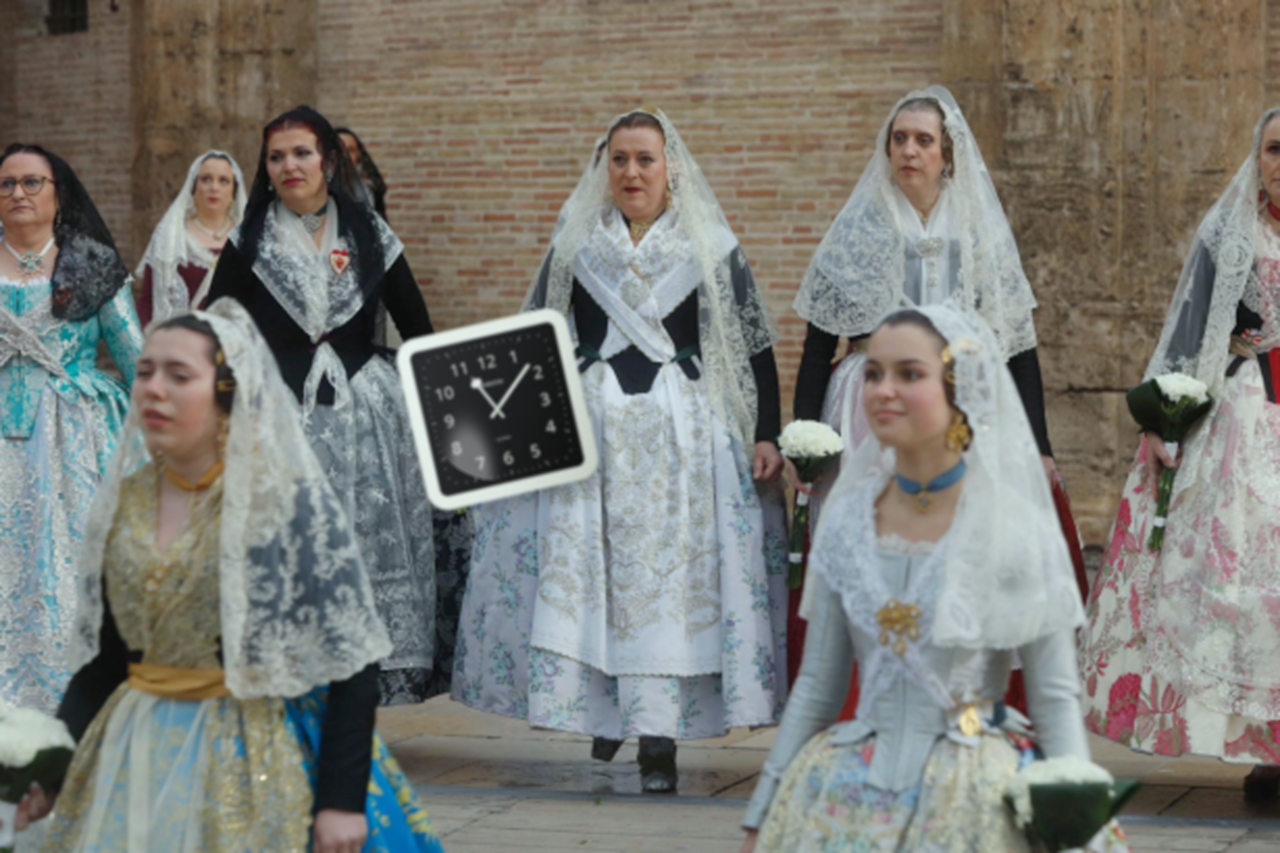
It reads h=11 m=8
